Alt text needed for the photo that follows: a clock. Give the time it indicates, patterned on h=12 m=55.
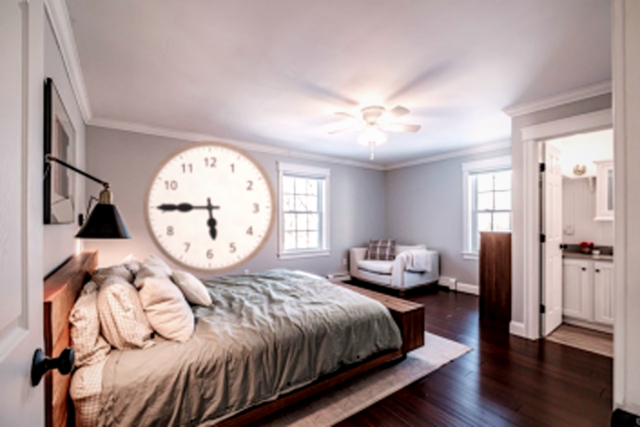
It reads h=5 m=45
